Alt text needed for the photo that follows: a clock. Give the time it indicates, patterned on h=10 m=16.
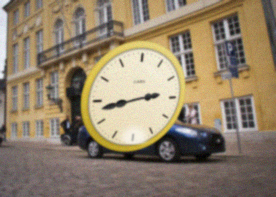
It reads h=2 m=43
